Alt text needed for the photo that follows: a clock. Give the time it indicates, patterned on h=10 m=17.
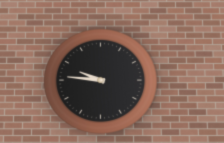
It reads h=9 m=46
